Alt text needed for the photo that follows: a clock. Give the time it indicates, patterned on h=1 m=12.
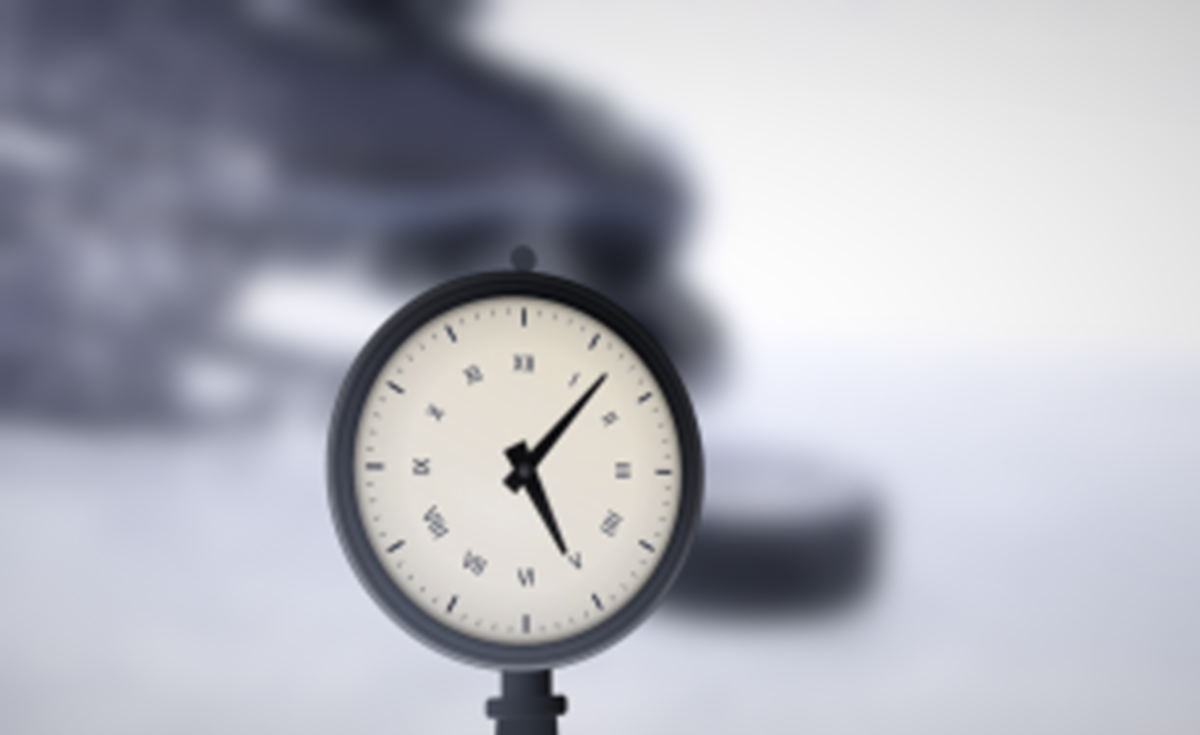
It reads h=5 m=7
